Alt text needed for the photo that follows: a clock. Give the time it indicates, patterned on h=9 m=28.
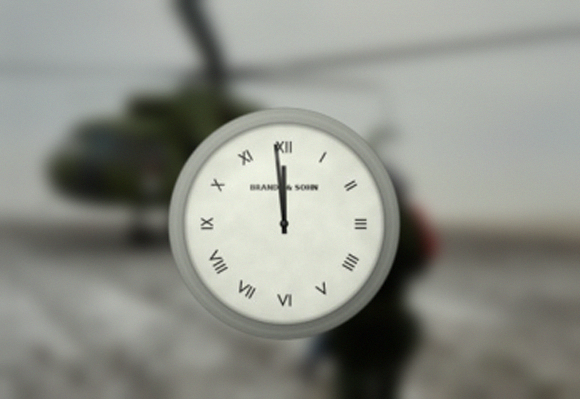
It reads h=11 m=59
